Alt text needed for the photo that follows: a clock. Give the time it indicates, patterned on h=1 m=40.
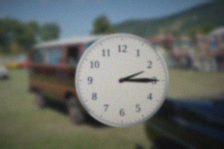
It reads h=2 m=15
